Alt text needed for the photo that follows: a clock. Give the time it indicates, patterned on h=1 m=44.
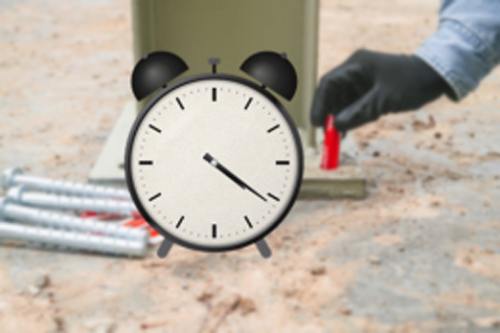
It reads h=4 m=21
